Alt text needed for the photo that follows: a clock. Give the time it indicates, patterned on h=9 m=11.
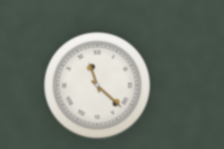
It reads h=11 m=22
